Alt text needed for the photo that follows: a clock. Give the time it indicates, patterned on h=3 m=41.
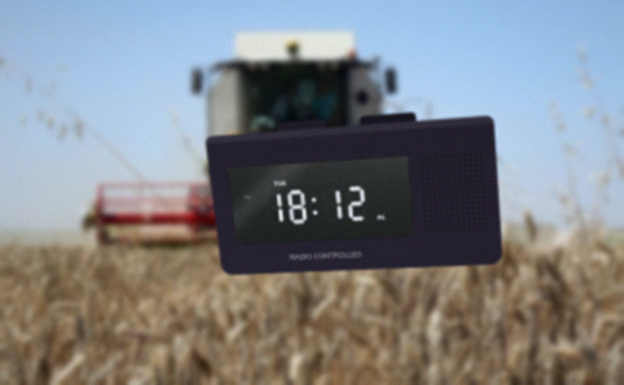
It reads h=18 m=12
